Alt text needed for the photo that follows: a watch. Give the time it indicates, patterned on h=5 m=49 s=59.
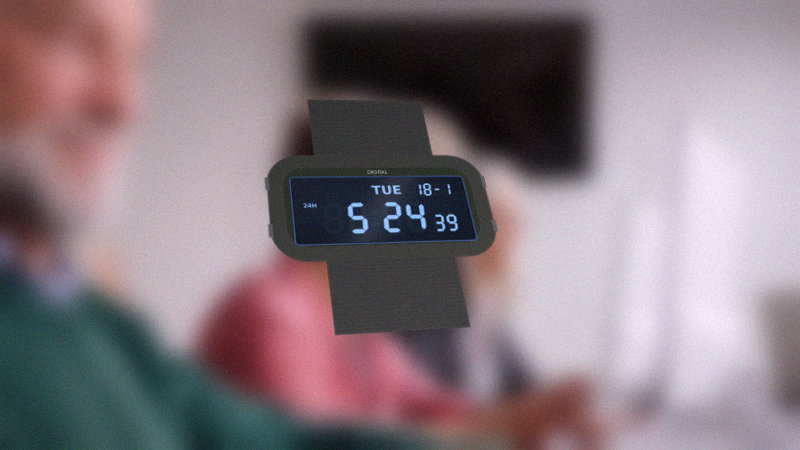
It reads h=5 m=24 s=39
